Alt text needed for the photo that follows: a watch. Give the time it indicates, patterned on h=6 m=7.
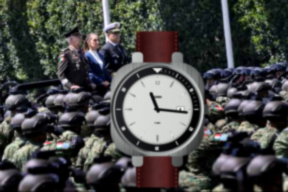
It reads h=11 m=16
